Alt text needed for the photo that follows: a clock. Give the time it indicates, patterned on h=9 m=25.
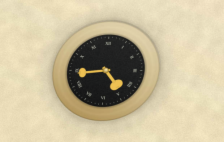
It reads h=4 m=44
